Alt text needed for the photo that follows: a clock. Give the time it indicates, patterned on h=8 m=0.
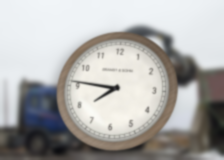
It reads h=7 m=46
